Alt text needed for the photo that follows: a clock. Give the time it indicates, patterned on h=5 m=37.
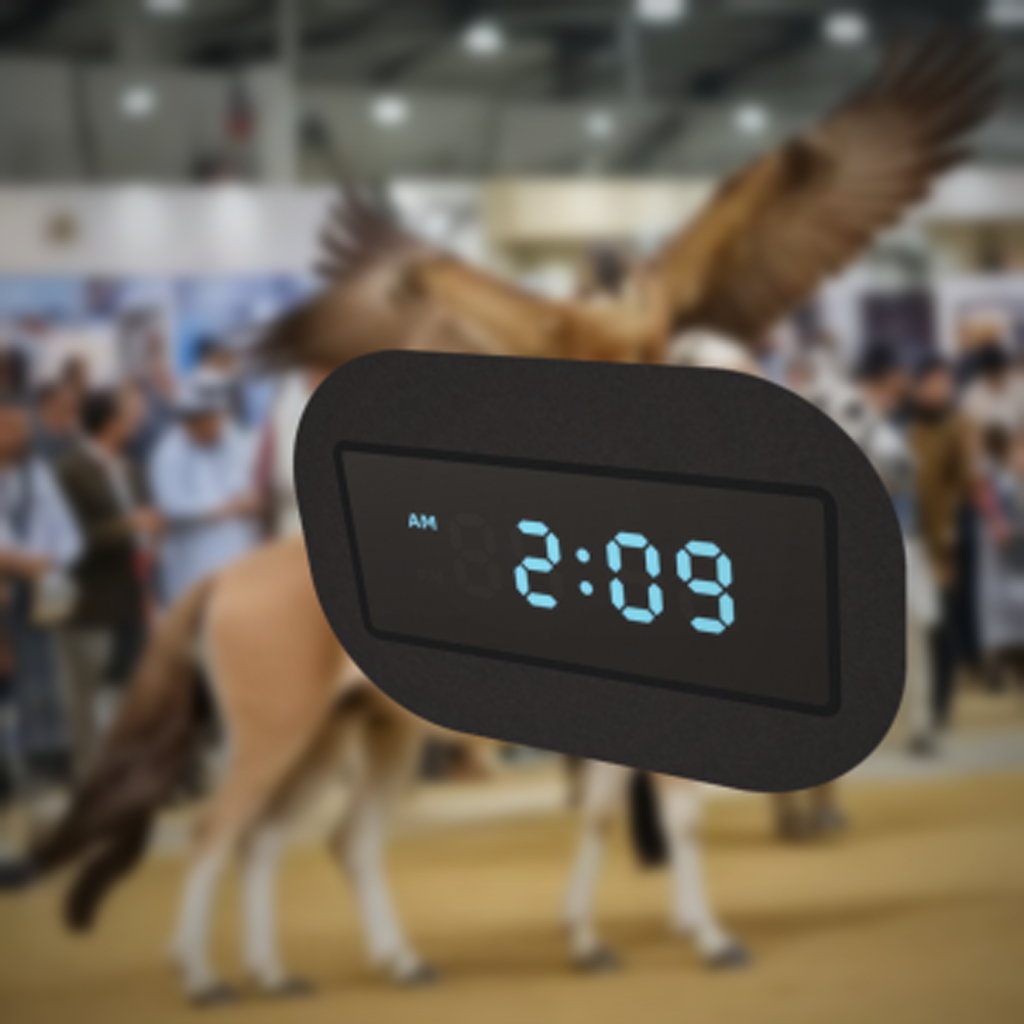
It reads h=2 m=9
